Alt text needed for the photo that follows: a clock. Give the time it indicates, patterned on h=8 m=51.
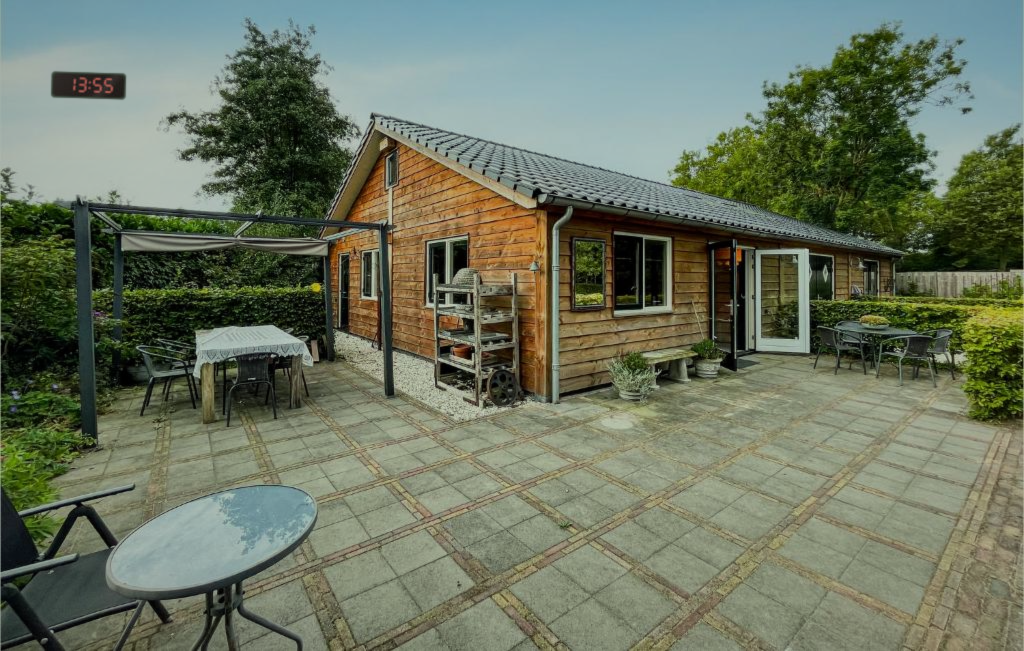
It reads h=13 m=55
